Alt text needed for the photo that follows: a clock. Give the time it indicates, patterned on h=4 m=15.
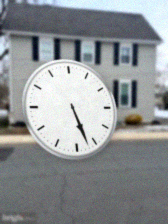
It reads h=5 m=27
